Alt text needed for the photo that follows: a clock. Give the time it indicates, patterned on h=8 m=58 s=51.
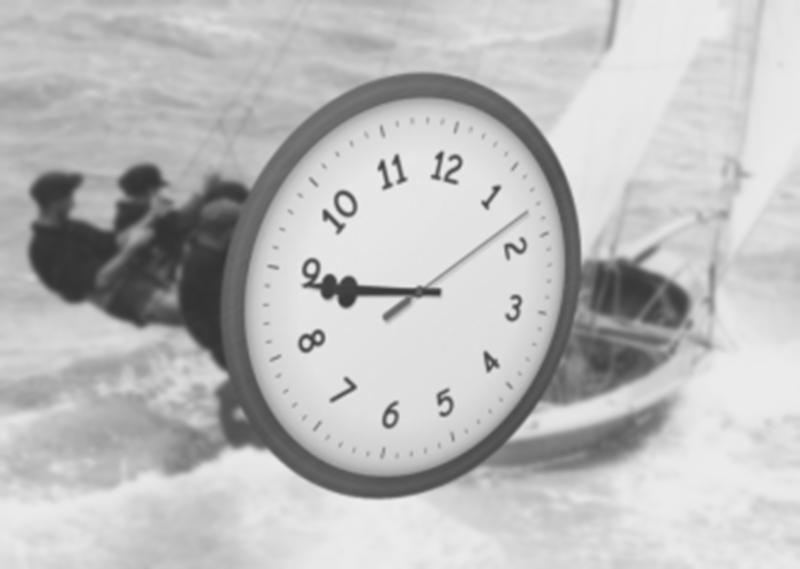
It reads h=8 m=44 s=8
